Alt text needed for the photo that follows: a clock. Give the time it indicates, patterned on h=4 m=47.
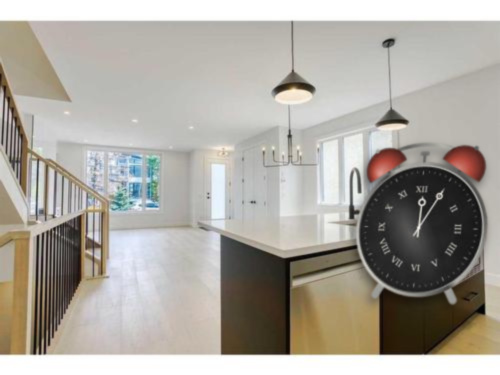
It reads h=12 m=5
